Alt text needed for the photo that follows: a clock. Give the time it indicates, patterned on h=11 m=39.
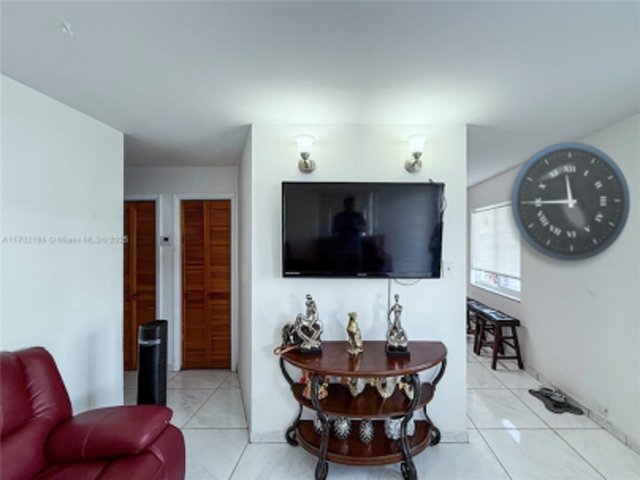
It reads h=11 m=45
